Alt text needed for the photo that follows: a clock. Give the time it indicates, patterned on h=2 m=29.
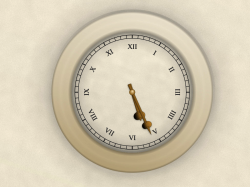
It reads h=5 m=26
